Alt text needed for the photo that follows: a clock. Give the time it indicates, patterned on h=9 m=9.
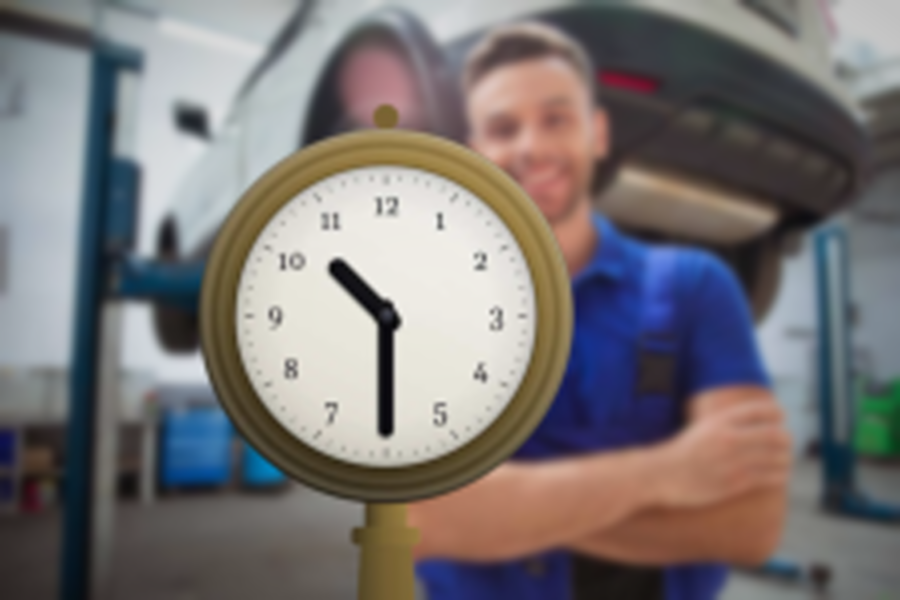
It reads h=10 m=30
